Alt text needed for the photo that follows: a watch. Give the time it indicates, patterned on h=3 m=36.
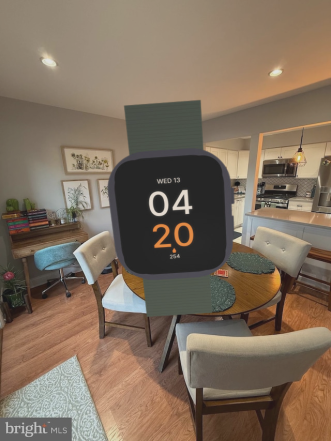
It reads h=4 m=20
